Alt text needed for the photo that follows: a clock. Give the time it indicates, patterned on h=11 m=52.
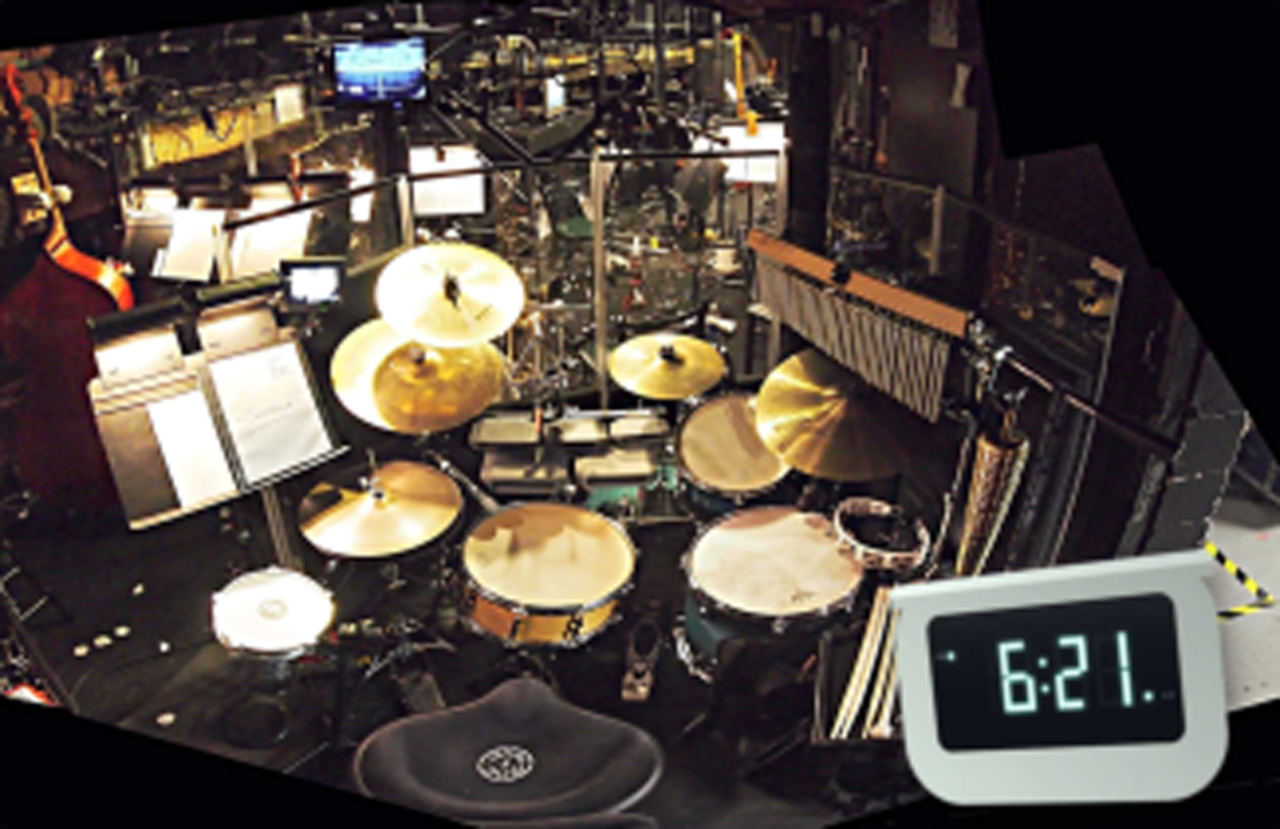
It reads h=6 m=21
